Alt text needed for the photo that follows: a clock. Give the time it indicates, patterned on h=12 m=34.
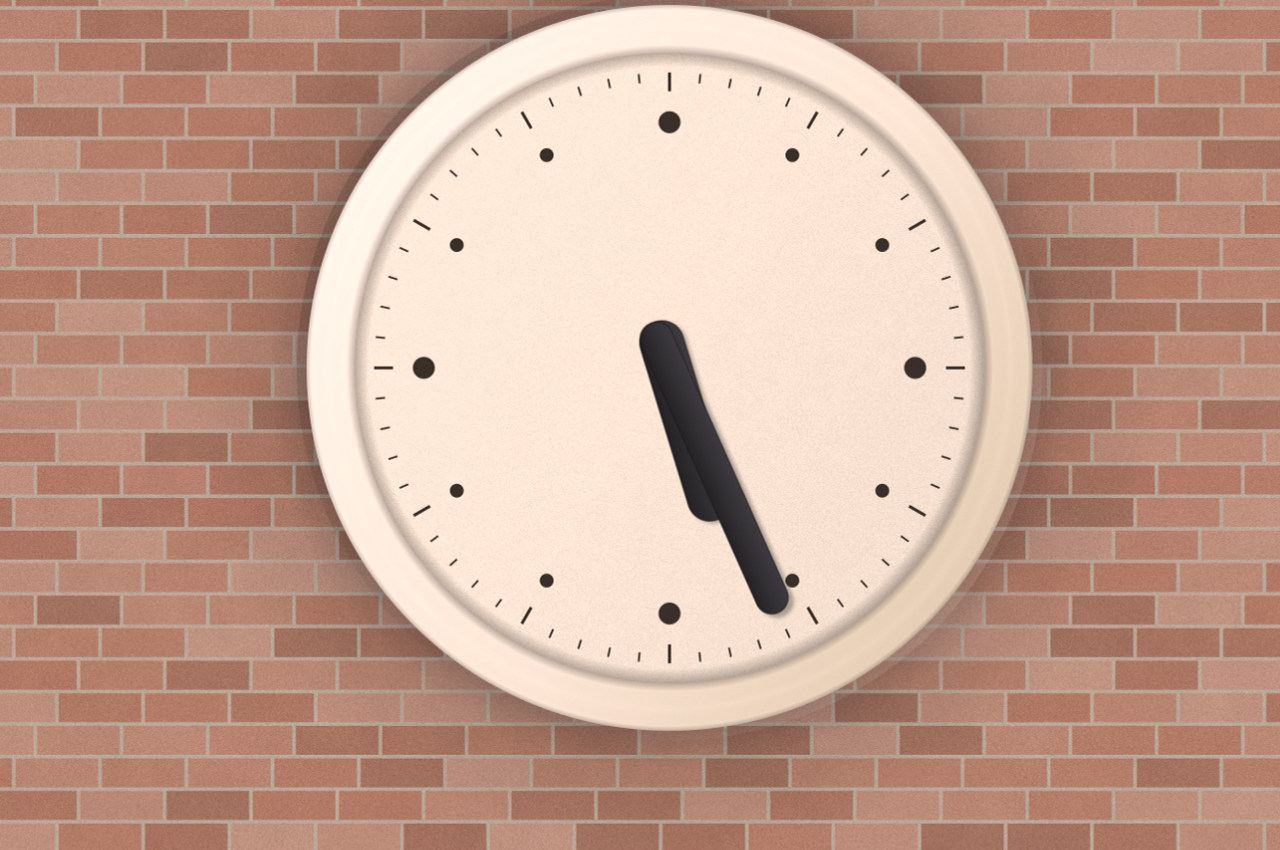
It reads h=5 m=26
